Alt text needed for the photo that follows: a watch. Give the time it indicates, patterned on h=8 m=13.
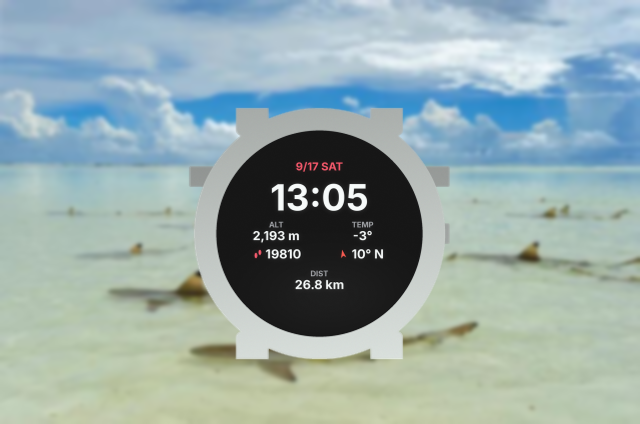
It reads h=13 m=5
